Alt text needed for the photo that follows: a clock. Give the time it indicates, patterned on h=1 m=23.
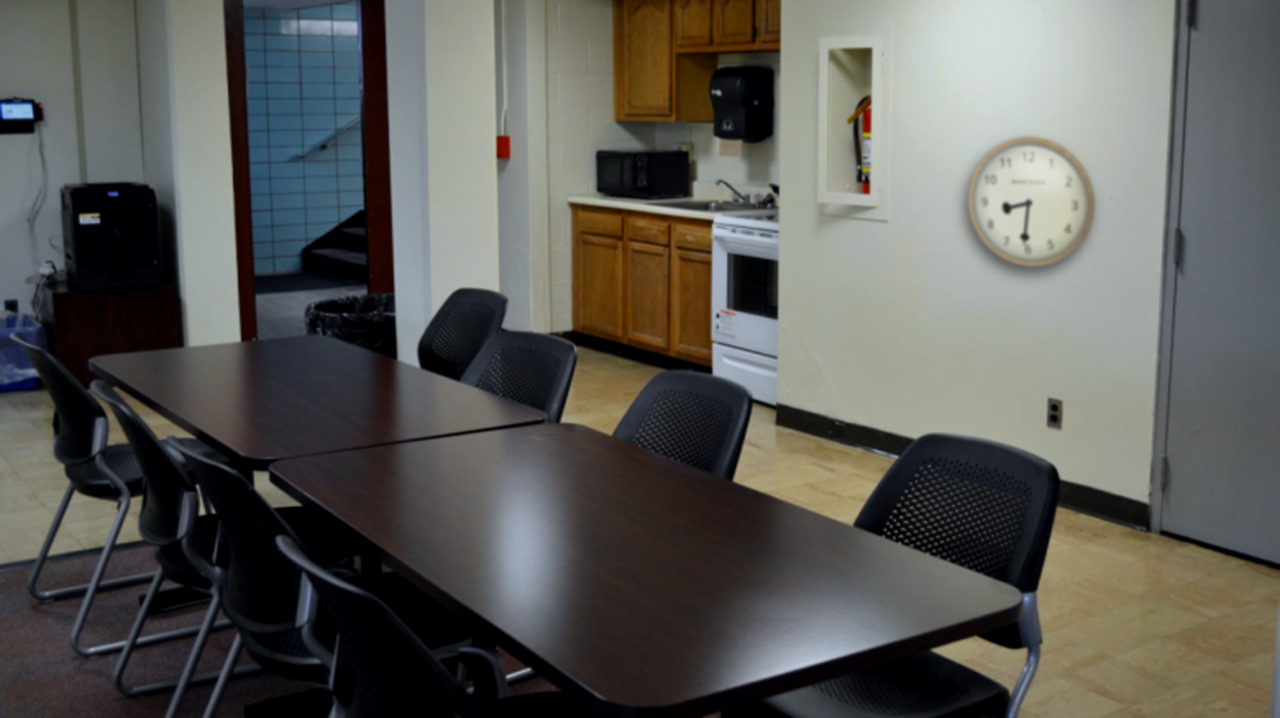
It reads h=8 m=31
